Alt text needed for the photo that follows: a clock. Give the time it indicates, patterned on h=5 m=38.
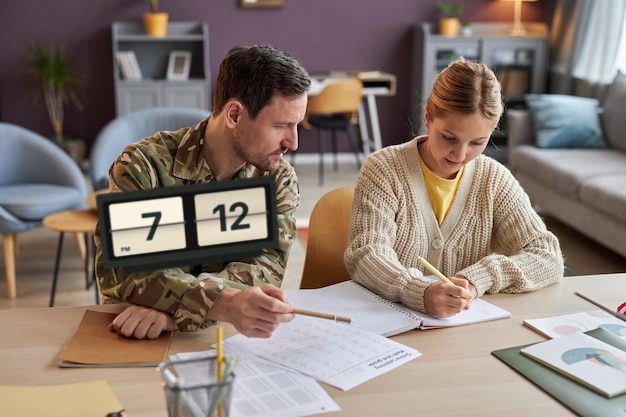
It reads h=7 m=12
